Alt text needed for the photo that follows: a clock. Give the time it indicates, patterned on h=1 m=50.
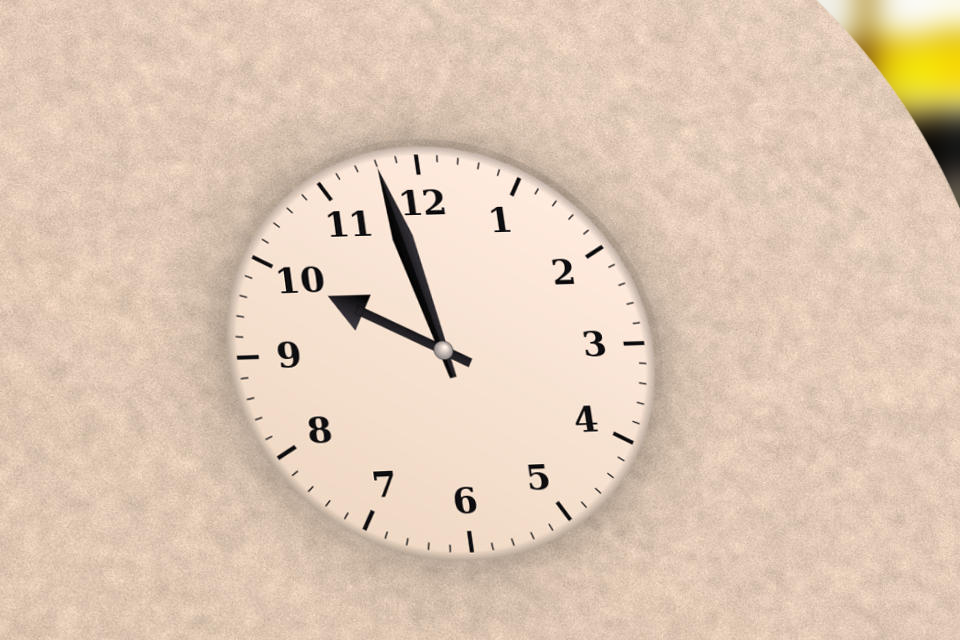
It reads h=9 m=58
